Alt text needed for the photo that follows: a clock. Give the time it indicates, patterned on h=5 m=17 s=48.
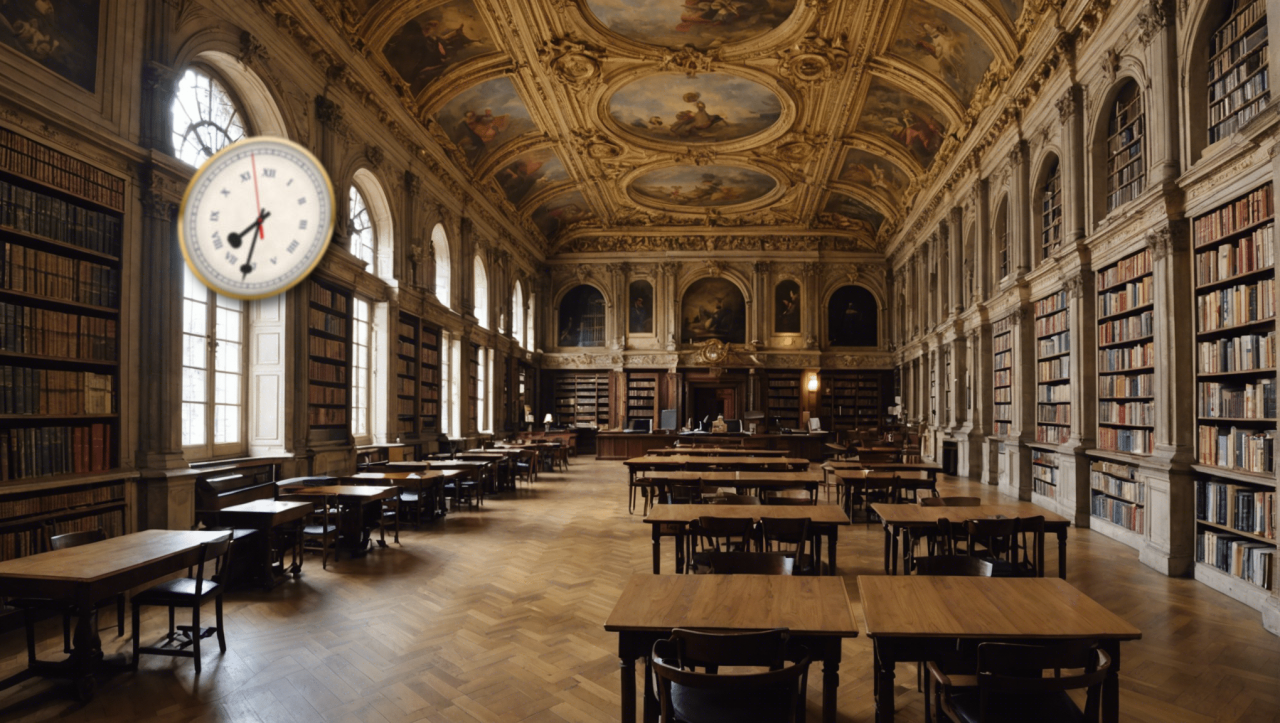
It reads h=7 m=30 s=57
